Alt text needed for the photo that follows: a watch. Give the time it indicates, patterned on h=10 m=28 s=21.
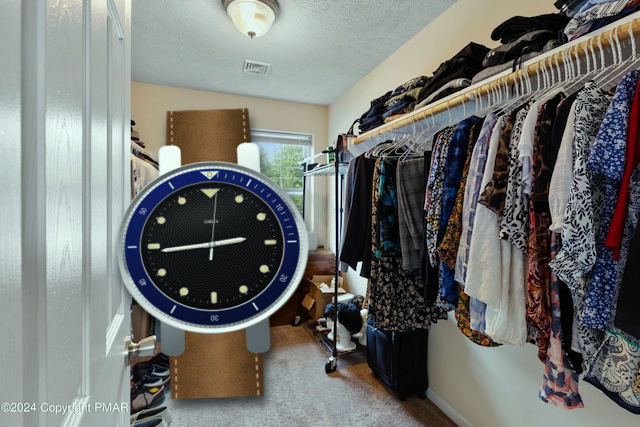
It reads h=2 m=44 s=1
